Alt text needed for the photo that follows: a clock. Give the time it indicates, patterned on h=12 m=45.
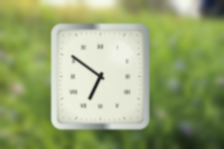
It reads h=6 m=51
